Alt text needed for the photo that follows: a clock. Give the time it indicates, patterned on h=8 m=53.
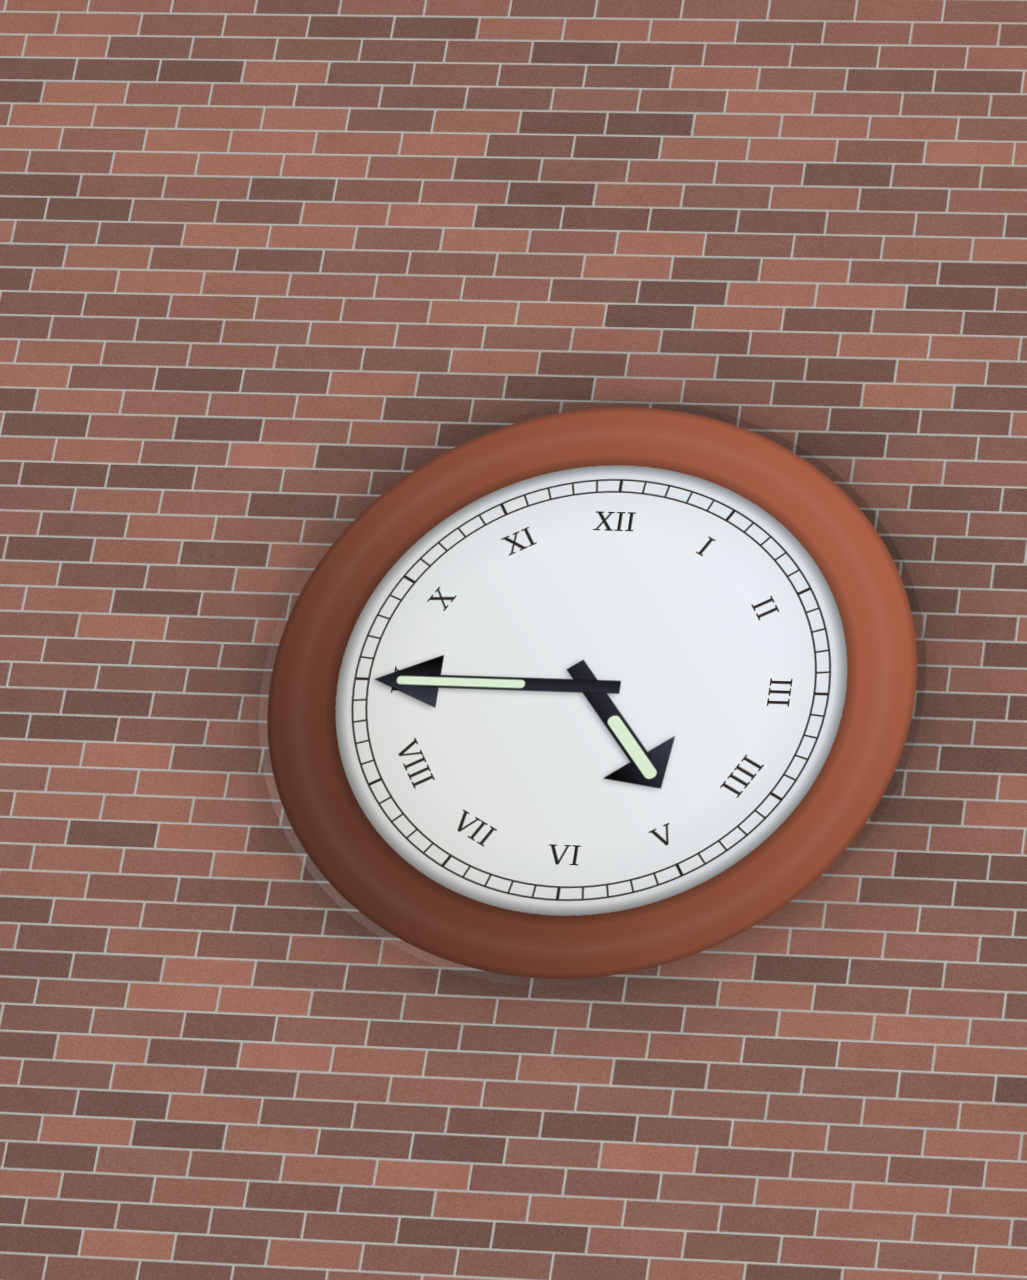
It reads h=4 m=45
